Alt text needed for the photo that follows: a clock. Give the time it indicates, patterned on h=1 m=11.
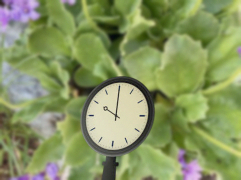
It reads h=10 m=0
